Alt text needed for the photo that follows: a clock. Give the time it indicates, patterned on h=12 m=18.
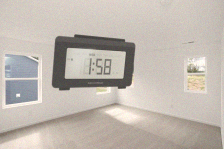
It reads h=1 m=58
